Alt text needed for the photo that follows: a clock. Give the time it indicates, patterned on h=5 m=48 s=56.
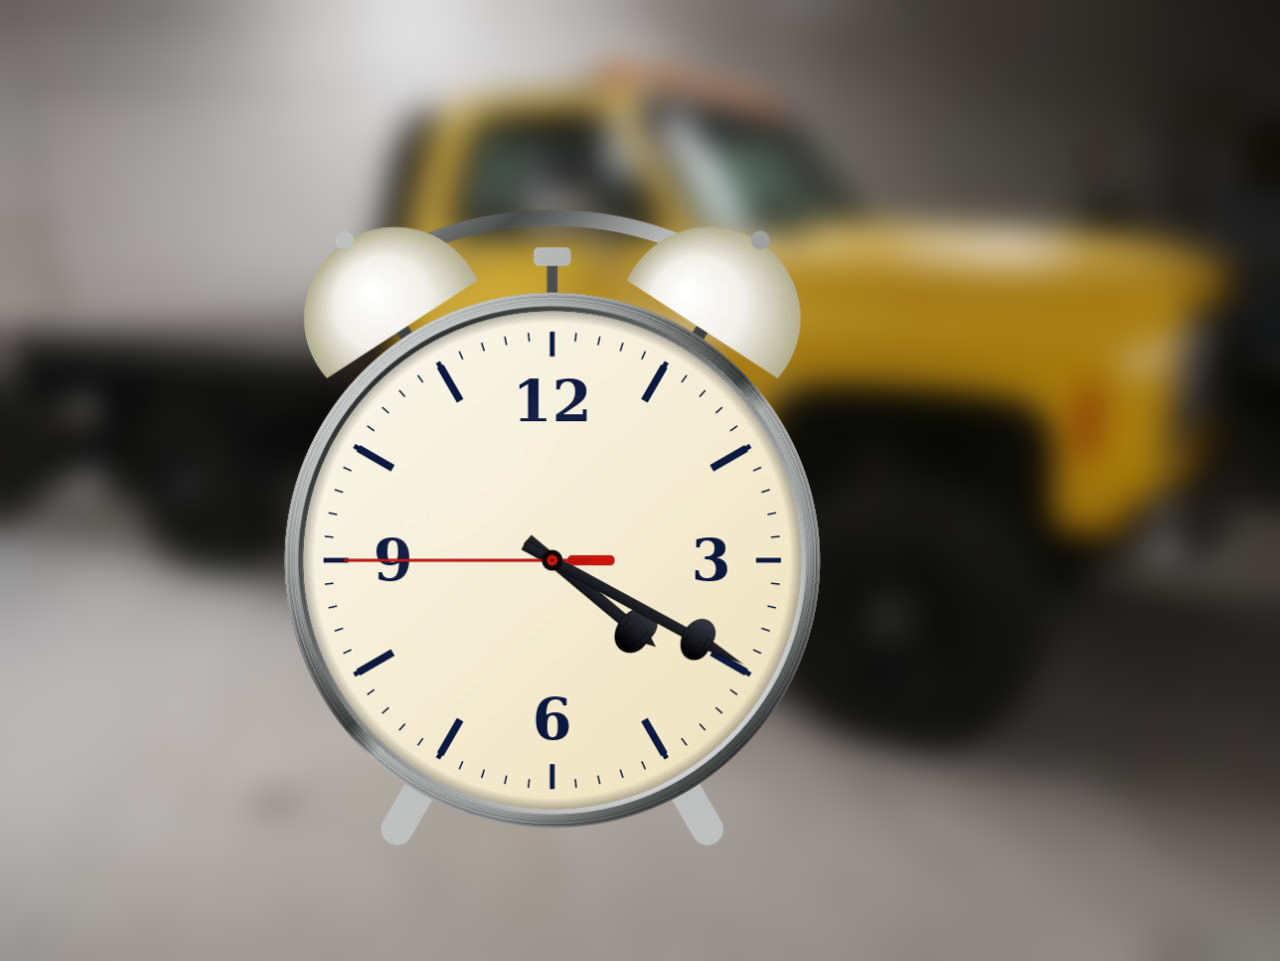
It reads h=4 m=19 s=45
